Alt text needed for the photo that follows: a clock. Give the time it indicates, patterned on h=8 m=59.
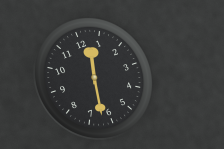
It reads h=12 m=32
